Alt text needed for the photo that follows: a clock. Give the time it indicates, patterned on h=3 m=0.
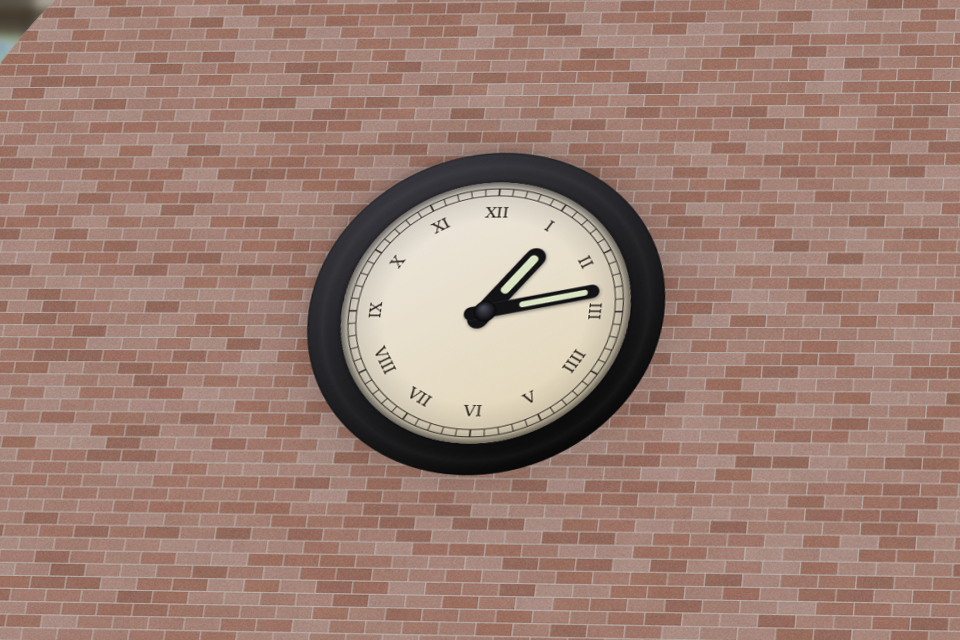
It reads h=1 m=13
